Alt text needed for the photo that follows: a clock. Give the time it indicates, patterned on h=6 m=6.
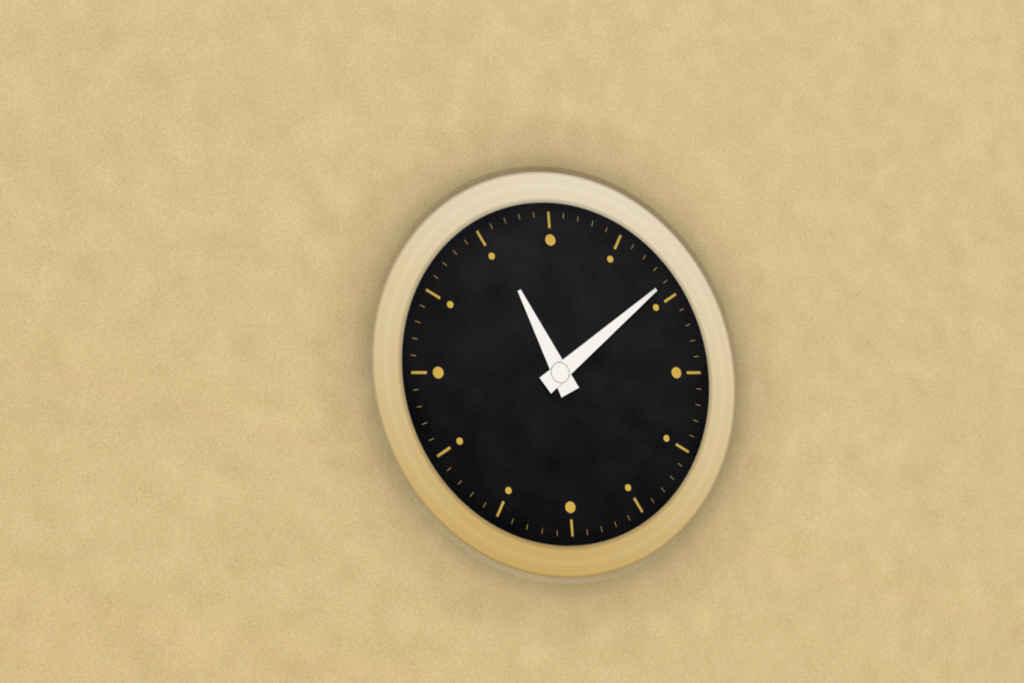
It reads h=11 m=9
